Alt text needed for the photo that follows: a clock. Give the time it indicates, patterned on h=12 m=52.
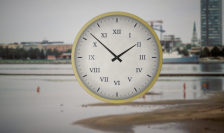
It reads h=1 m=52
